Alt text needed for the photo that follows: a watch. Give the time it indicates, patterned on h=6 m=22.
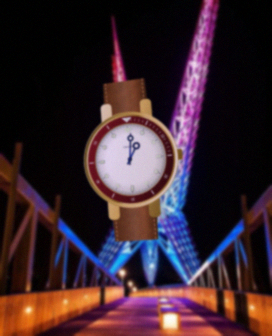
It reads h=1 m=1
